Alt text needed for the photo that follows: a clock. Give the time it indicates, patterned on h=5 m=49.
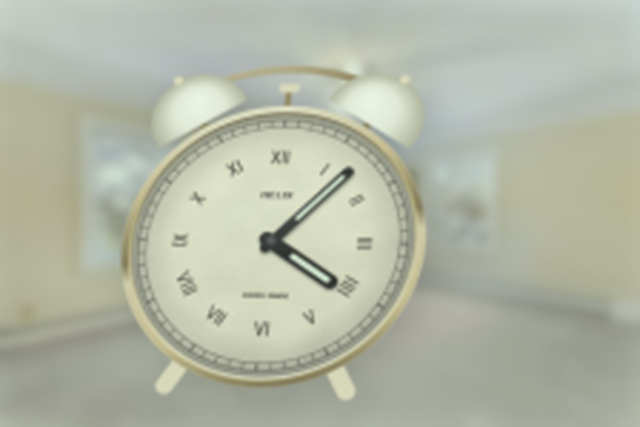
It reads h=4 m=7
